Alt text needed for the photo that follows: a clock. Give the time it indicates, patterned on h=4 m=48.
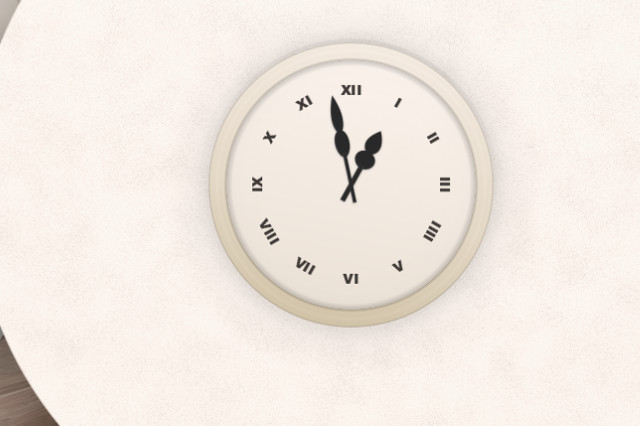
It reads h=12 m=58
